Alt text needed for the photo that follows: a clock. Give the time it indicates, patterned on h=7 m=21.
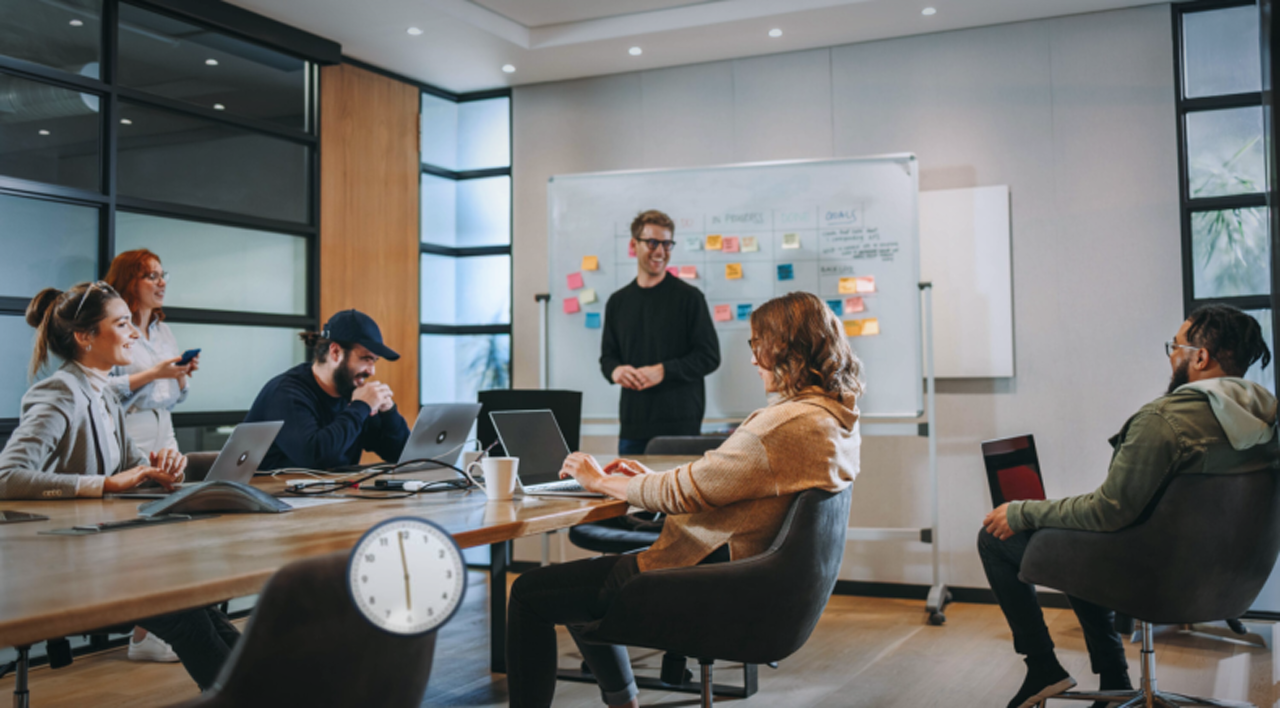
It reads h=5 m=59
